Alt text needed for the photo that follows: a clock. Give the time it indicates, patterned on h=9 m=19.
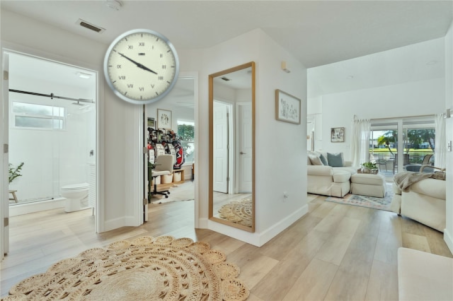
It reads h=3 m=50
